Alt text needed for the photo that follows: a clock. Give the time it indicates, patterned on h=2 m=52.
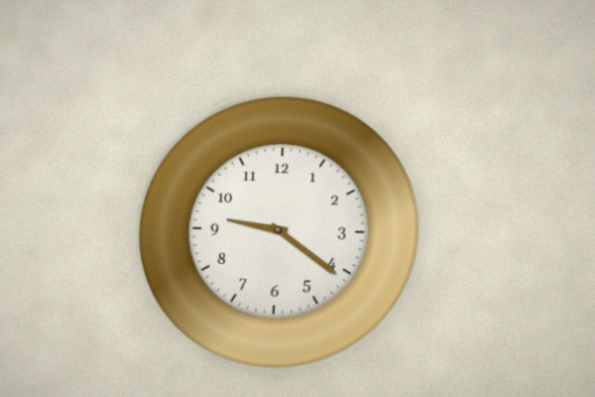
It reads h=9 m=21
